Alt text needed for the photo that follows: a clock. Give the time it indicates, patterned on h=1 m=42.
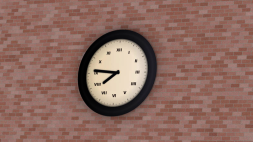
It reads h=7 m=46
